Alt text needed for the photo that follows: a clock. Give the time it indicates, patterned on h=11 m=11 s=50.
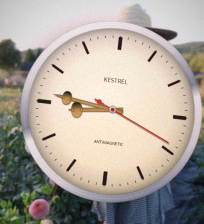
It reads h=8 m=46 s=19
